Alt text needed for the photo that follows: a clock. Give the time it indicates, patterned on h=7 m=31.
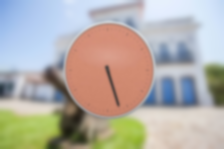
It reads h=5 m=27
